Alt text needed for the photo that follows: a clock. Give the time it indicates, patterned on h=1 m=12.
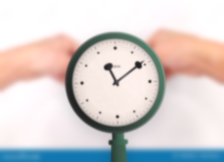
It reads h=11 m=9
